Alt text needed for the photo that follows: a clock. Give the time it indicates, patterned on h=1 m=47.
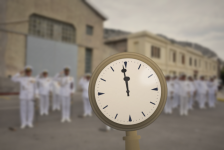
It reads h=11 m=59
